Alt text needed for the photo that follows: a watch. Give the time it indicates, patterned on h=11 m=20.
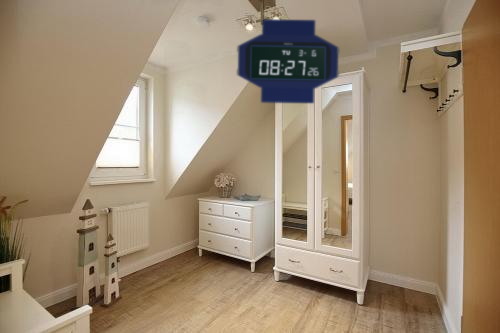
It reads h=8 m=27
